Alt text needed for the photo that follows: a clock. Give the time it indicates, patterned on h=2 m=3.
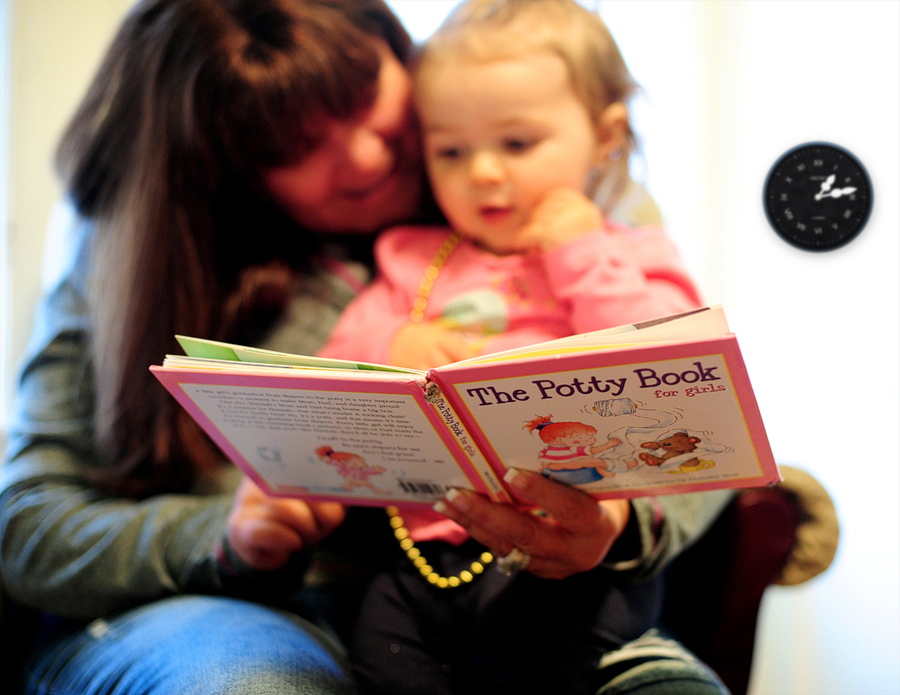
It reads h=1 m=13
